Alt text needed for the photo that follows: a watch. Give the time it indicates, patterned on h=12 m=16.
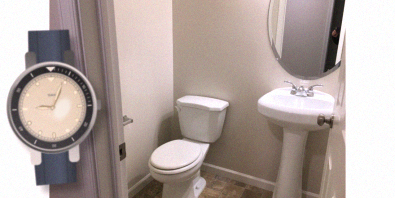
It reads h=9 m=4
